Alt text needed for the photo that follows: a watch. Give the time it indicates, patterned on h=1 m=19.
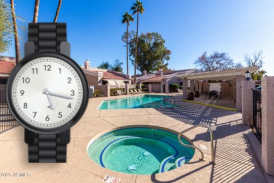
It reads h=5 m=17
